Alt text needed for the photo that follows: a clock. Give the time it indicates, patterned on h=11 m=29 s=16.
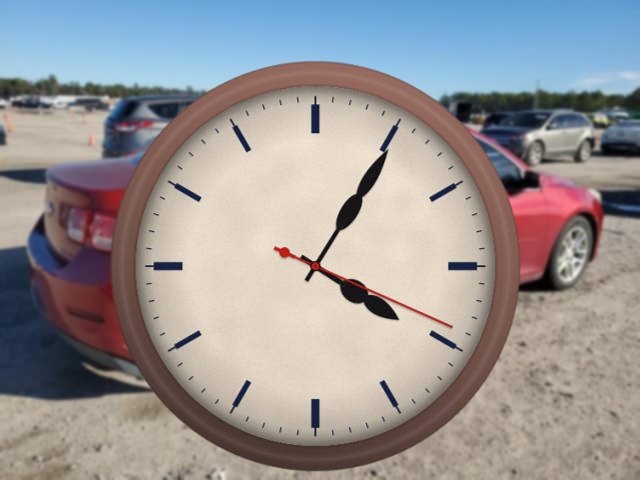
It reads h=4 m=5 s=19
